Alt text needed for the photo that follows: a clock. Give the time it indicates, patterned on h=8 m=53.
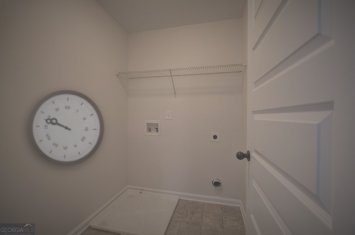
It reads h=9 m=48
